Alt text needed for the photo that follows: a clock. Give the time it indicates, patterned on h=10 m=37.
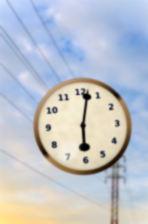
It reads h=6 m=2
